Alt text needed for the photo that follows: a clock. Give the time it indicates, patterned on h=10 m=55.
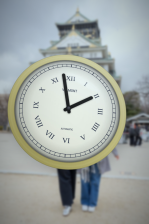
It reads h=1 m=58
